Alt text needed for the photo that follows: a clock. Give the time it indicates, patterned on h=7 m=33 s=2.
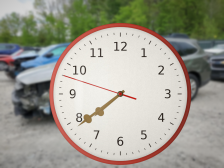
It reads h=7 m=38 s=48
